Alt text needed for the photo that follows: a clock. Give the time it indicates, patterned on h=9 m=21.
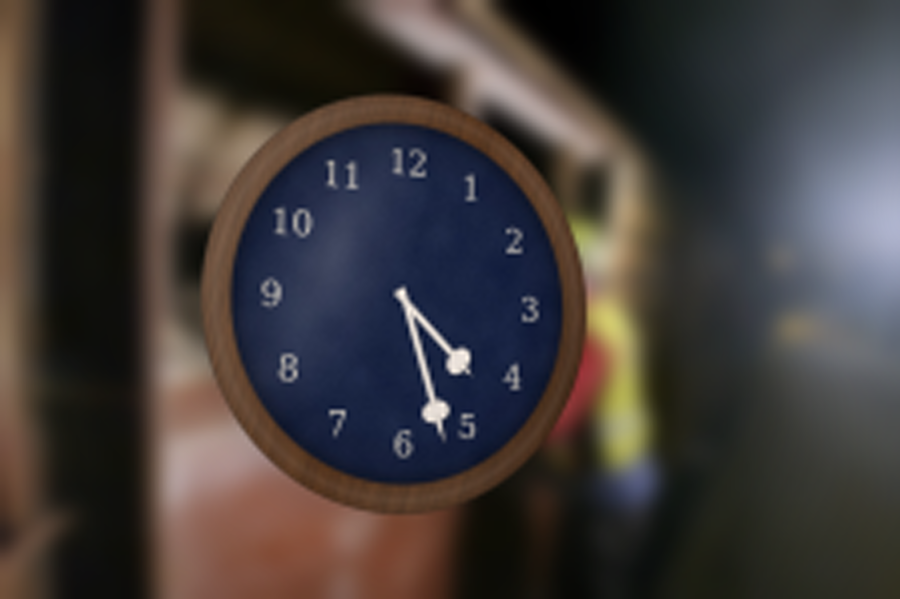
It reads h=4 m=27
